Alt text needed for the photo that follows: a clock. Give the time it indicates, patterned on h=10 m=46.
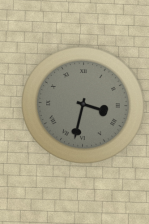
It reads h=3 m=32
